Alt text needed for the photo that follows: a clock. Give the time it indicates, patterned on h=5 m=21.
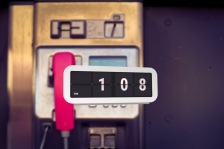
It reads h=1 m=8
